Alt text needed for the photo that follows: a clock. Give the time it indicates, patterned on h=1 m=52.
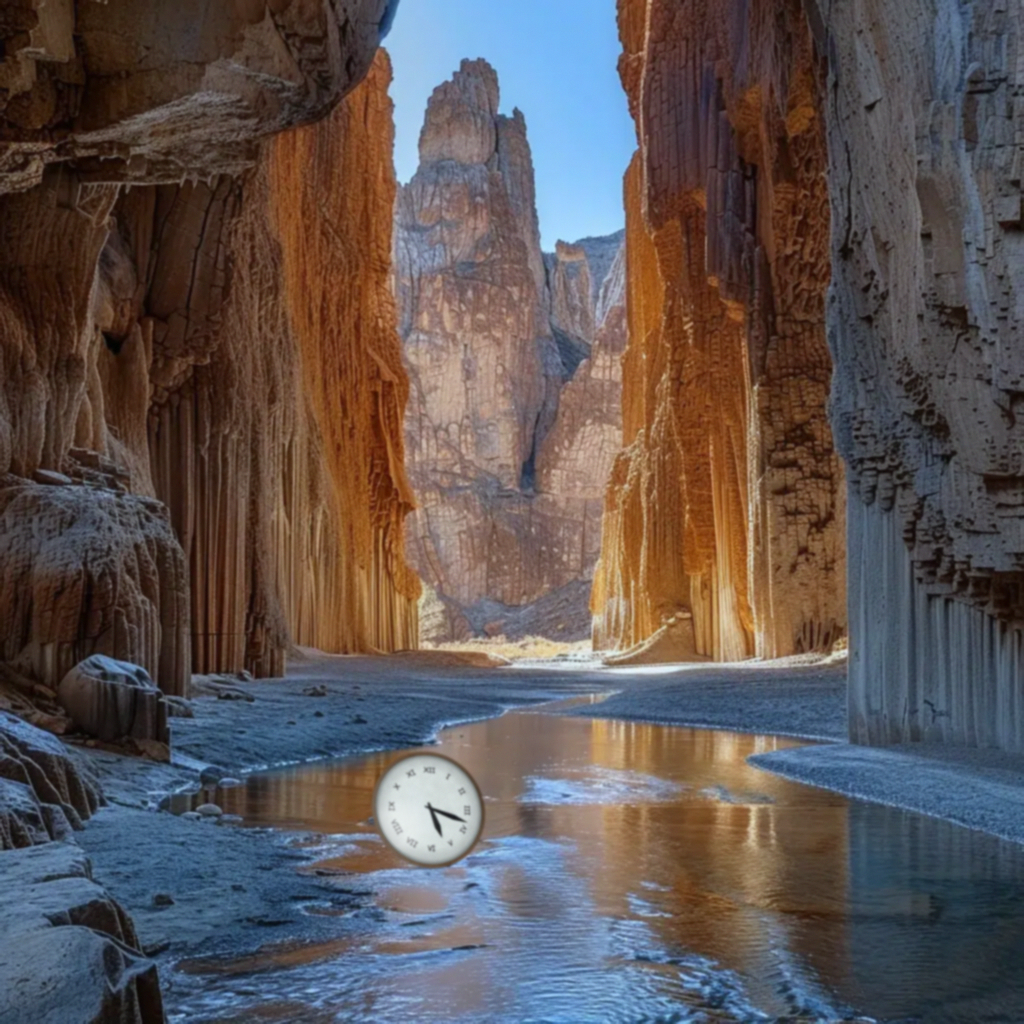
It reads h=5 m=18
